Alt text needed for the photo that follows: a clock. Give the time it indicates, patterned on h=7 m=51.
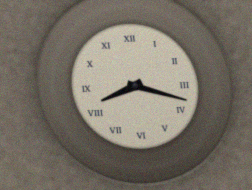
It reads h=8 m=18
